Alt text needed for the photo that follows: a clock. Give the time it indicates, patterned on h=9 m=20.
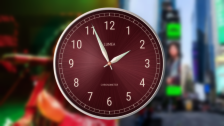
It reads h=1 m=56
